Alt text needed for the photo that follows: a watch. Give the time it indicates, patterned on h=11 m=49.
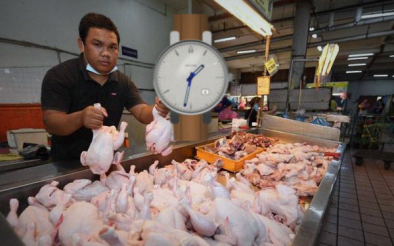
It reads h=1 m=32
